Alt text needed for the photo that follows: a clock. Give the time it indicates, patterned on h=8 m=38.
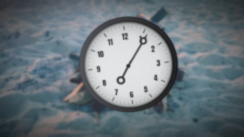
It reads h=7 m=6
